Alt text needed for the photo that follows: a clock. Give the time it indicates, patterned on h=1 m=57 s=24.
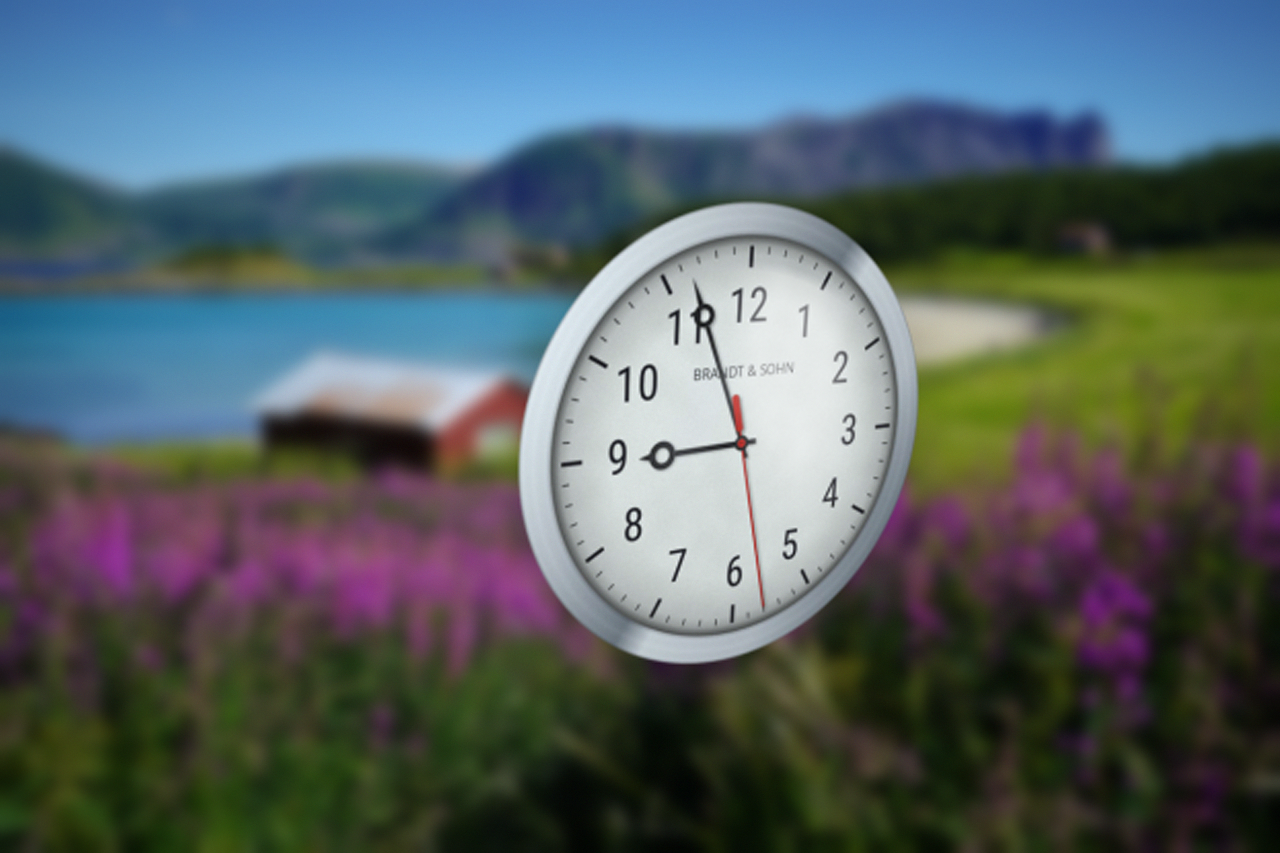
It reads h=8 m=56 s=28
